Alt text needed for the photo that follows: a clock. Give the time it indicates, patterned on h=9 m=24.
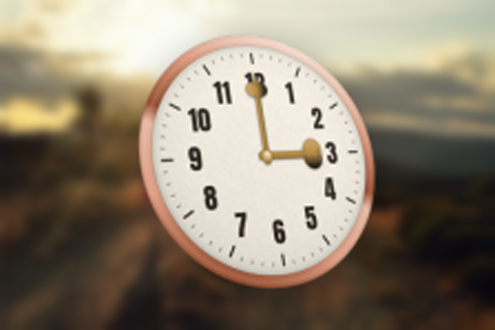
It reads h=3 m=0
